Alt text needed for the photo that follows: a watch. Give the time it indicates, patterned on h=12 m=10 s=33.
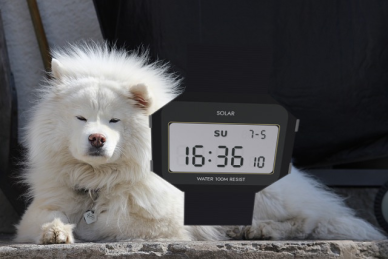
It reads h=16 m=36 s=10
